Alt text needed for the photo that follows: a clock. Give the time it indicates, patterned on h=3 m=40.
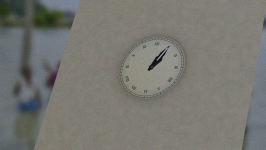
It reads h=1 m=5
